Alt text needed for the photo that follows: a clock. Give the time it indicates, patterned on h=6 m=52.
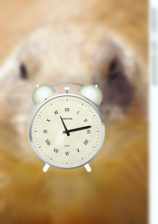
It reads h=11 m=13
